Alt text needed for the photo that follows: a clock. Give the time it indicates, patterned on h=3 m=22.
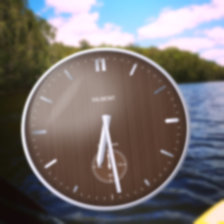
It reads h=6 m=29
